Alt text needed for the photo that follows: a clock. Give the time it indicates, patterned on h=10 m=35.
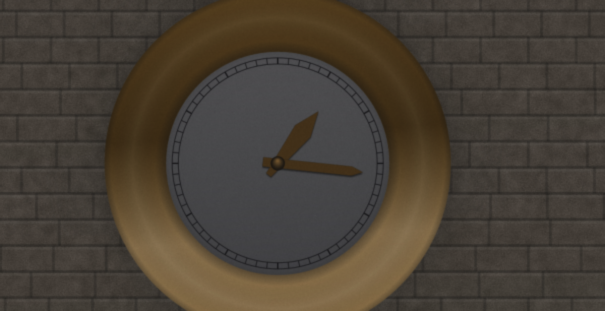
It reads h=1 m=16
